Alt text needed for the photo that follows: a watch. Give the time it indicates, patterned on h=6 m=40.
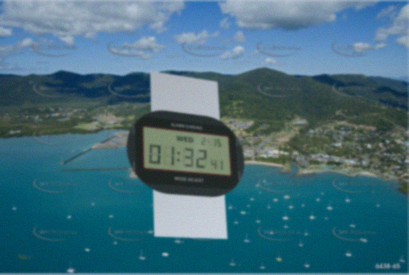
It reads h=1 m=32
